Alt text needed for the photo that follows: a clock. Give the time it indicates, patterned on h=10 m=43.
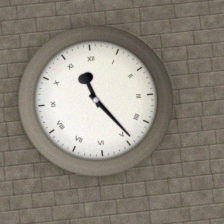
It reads h=11 m=24
